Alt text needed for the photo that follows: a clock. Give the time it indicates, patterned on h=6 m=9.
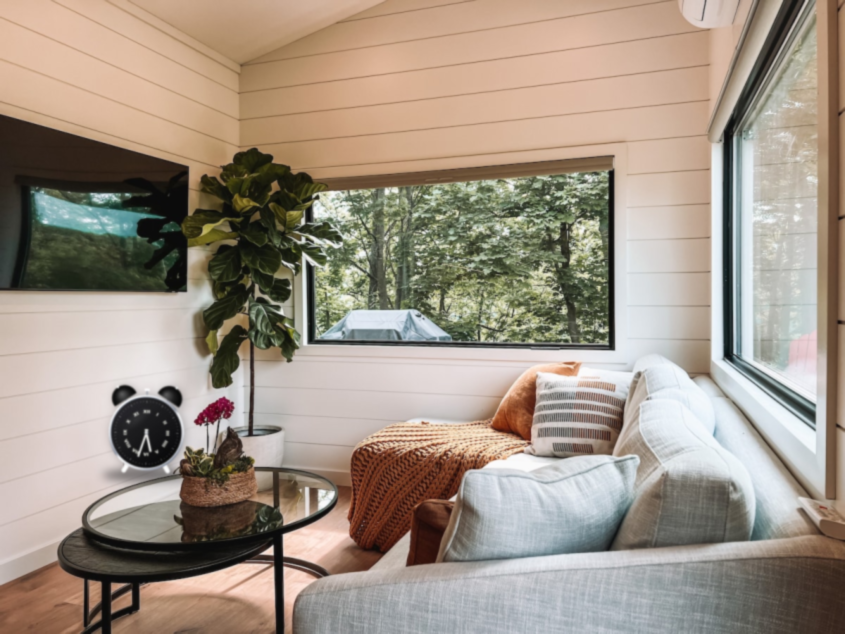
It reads h=5 m=33
